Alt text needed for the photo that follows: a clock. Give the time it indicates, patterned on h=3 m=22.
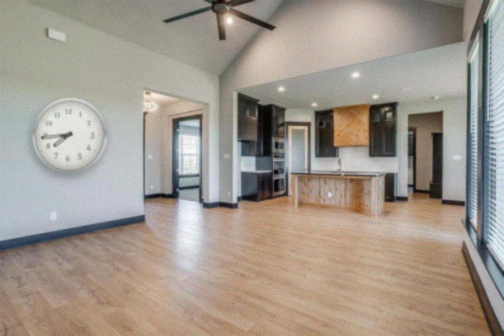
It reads h=7 m=44
